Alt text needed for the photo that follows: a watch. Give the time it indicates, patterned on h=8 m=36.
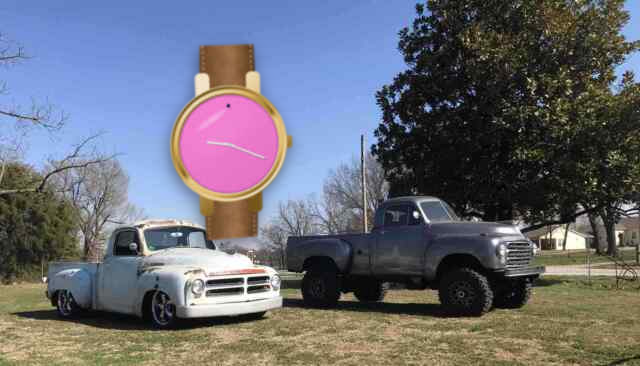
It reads h=9 m=19
